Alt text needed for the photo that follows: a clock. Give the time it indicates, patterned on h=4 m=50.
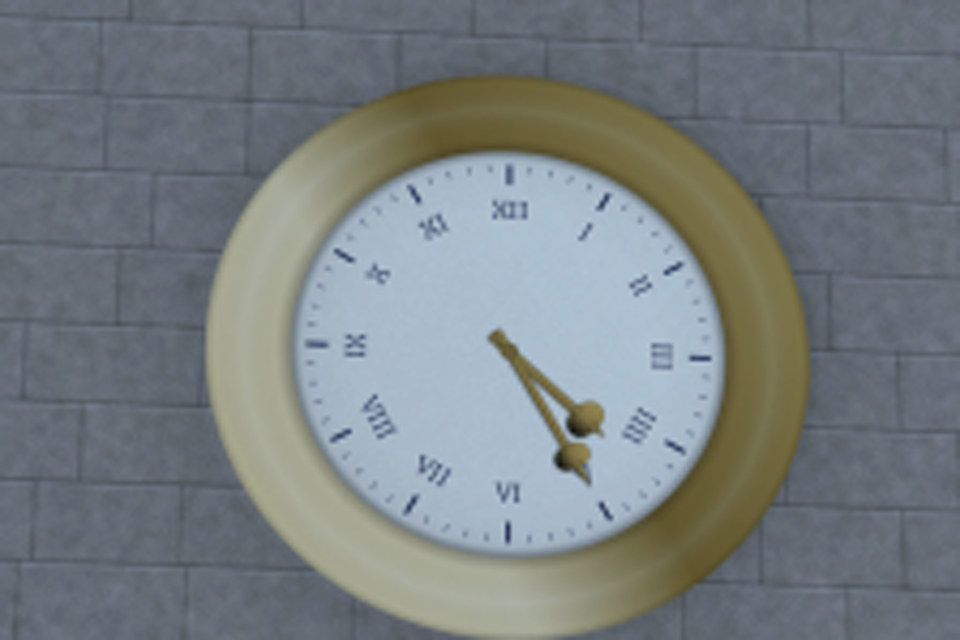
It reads h=4 m=25
